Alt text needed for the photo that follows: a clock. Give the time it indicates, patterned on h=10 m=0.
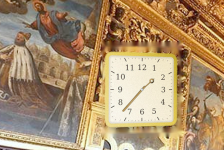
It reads h=1 m=37
